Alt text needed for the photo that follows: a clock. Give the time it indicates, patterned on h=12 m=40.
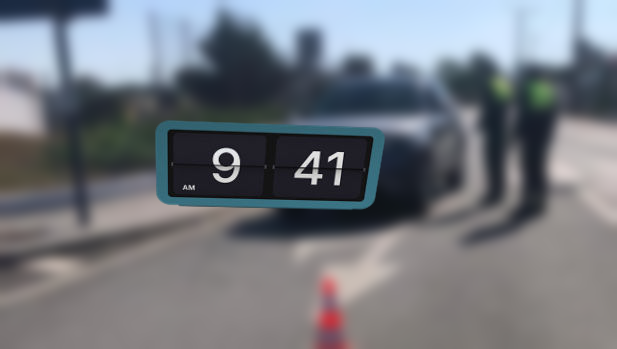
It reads h=9 m=41
